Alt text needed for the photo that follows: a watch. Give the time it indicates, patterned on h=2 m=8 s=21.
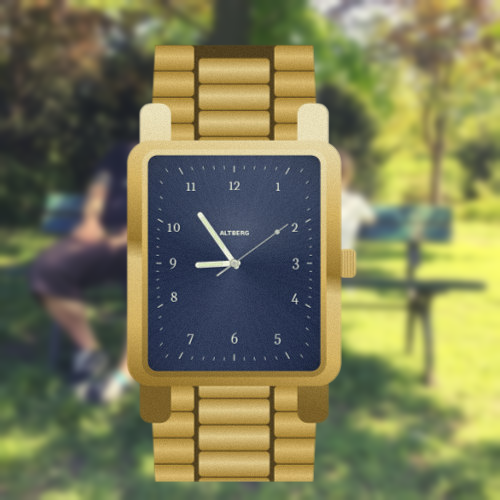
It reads h=8 m=54 s=9
